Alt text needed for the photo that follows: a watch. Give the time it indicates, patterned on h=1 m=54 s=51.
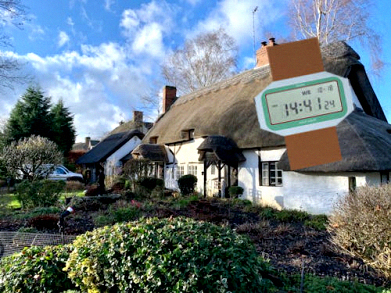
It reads h=14 m=41 s=24
